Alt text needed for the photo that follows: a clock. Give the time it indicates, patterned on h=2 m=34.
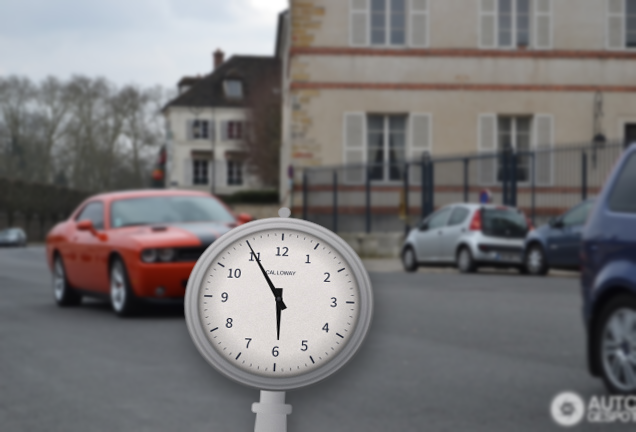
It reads h=5 m=55
